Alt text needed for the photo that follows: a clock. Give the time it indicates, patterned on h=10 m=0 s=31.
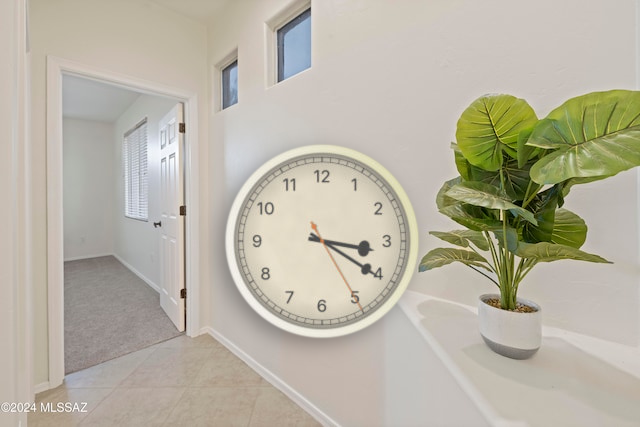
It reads h=3 m=20 s=25
